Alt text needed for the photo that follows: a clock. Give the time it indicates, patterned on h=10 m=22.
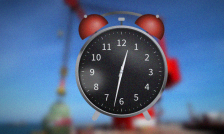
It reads h=12 m=32
